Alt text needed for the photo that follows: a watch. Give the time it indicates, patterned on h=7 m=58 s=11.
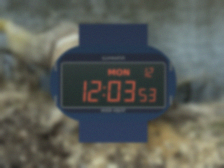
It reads h=12 m=3 s=53
